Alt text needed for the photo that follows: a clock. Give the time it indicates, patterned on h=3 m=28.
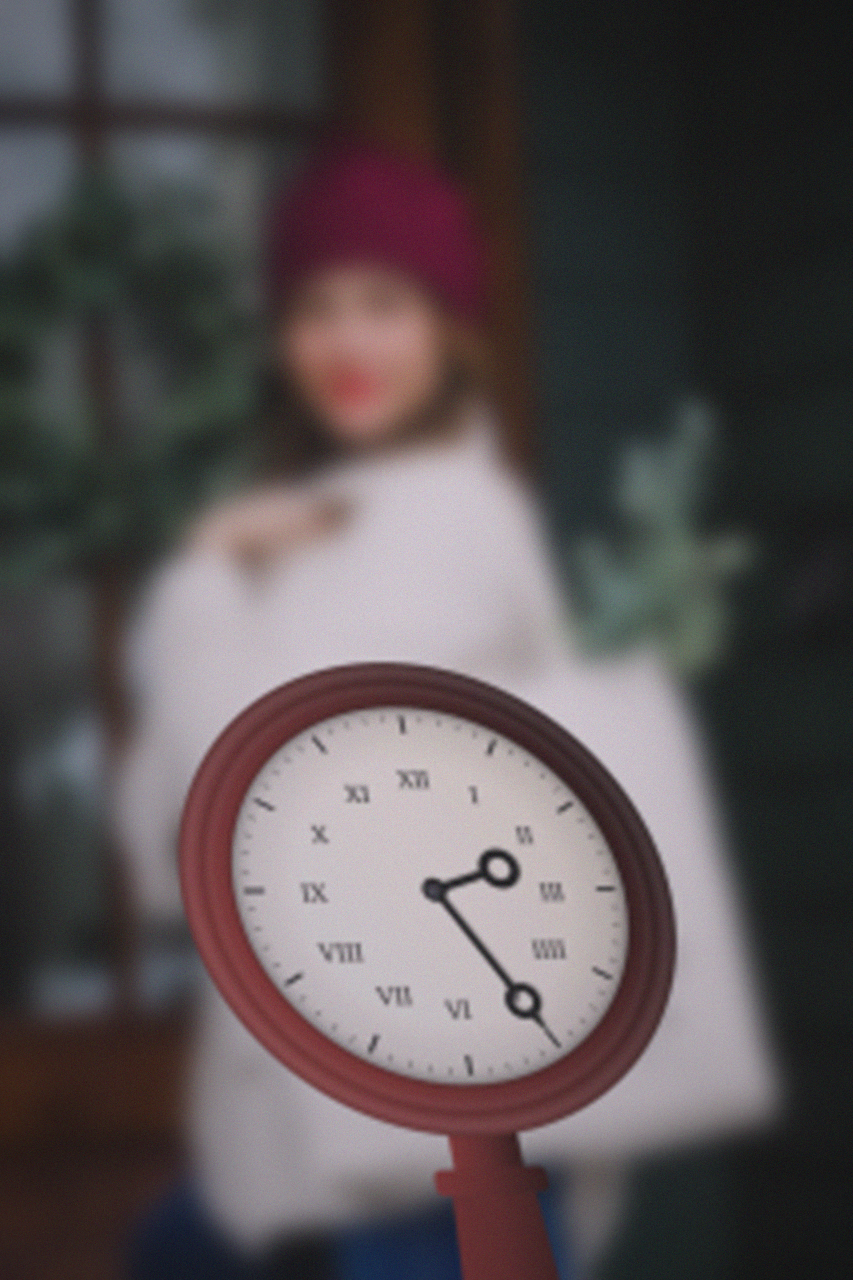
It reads h=2 m=25
